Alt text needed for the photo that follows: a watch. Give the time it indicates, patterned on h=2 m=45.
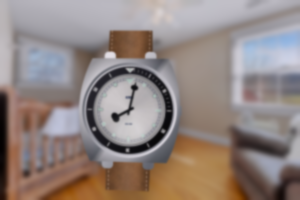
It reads h=8 m=2
